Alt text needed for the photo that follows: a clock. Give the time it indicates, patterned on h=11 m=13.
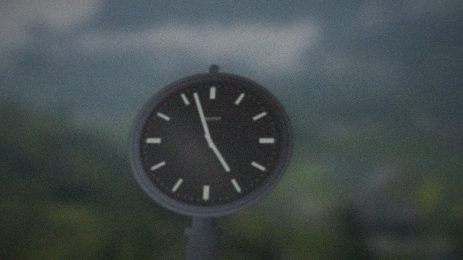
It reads h=4 m=57
